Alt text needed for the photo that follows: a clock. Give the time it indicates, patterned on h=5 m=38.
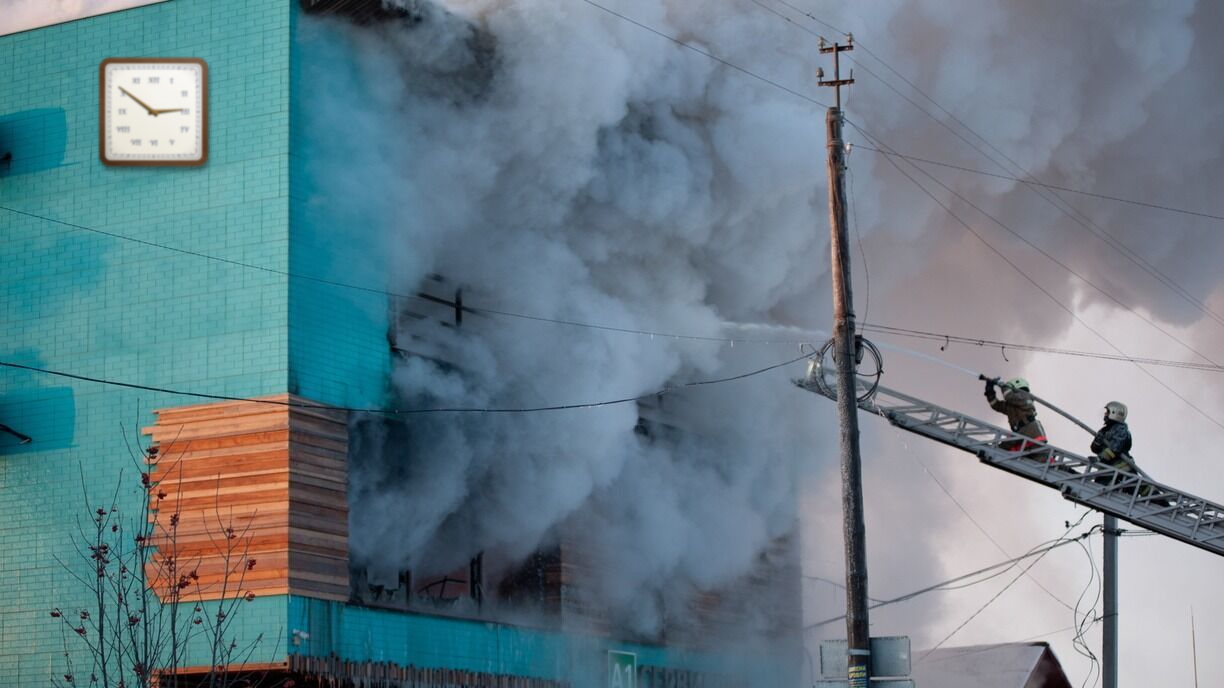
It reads h=2 m=51
